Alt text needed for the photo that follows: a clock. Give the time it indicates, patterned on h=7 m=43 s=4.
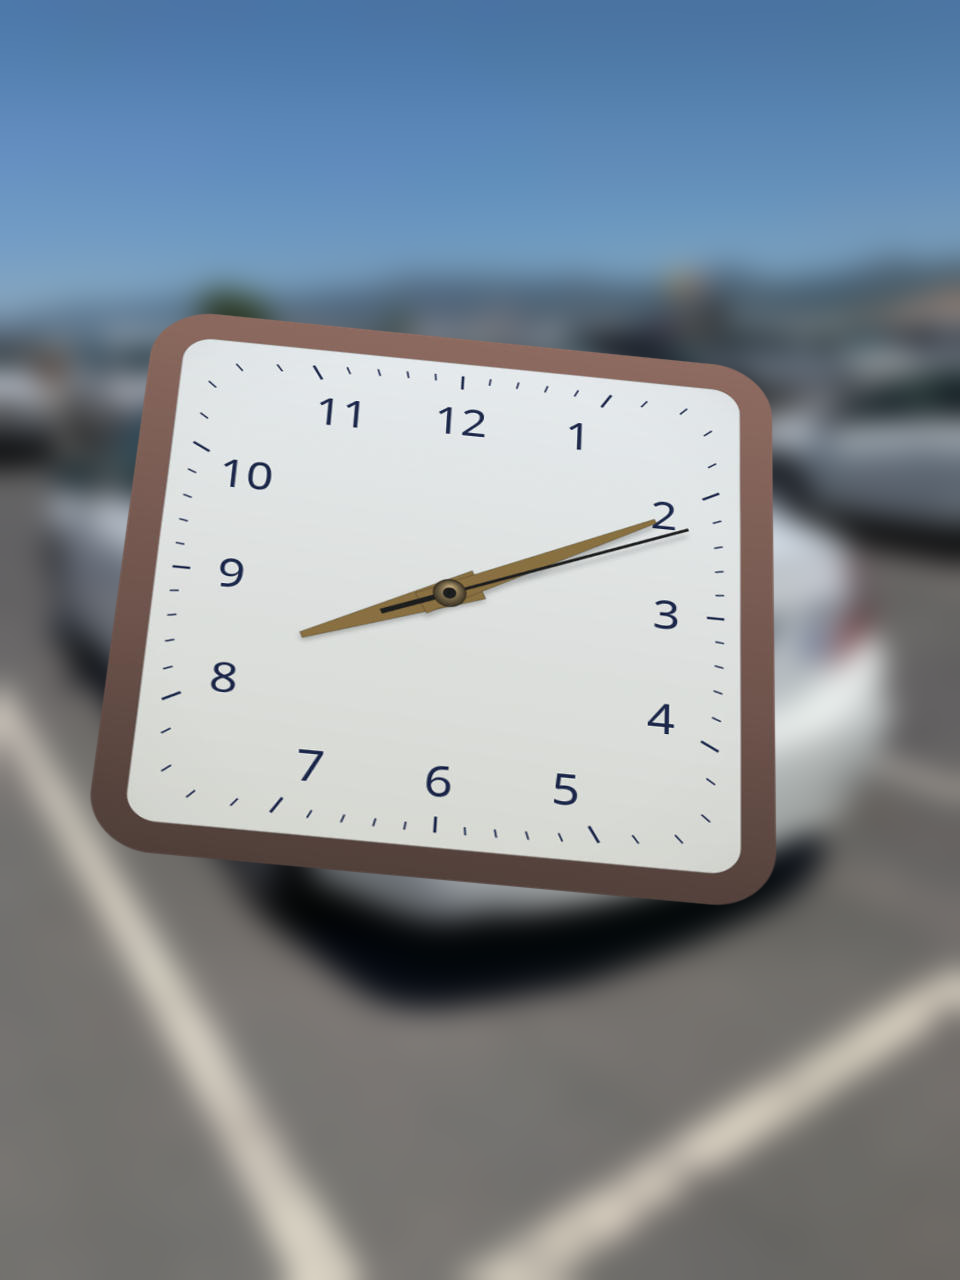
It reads h=8 m=10 s=11
